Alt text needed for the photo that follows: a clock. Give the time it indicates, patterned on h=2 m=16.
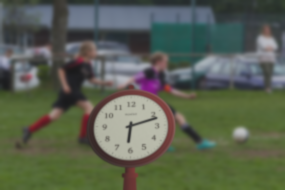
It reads h=6 m=12
